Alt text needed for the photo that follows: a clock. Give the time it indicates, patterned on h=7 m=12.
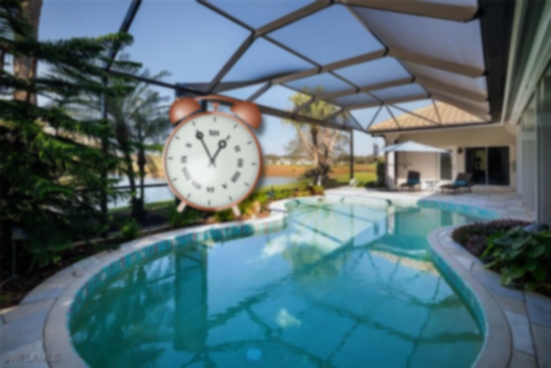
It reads h=12 m=55
